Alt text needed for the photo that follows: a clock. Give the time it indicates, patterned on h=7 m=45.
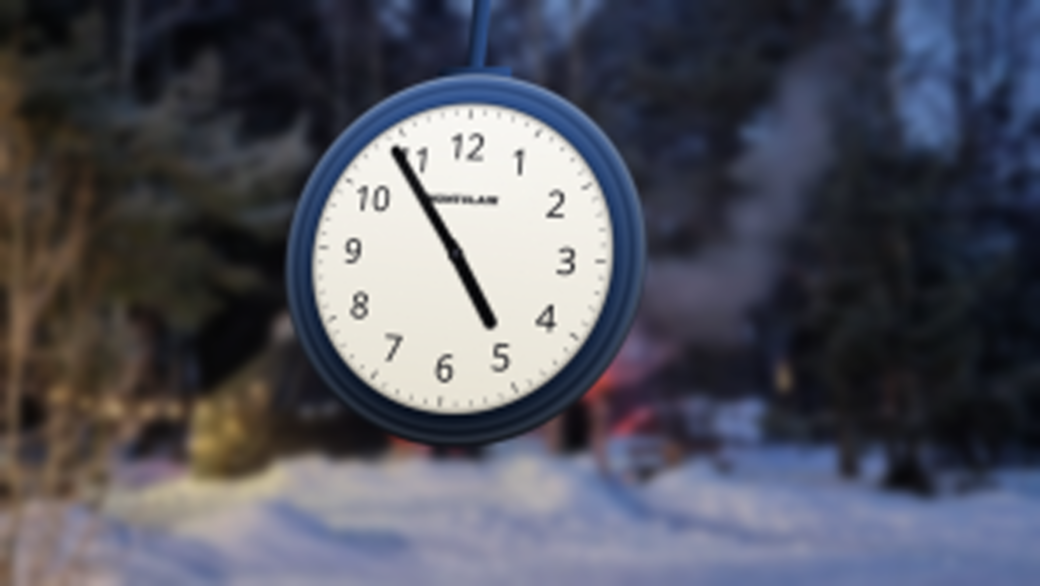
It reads h=4 m=54
